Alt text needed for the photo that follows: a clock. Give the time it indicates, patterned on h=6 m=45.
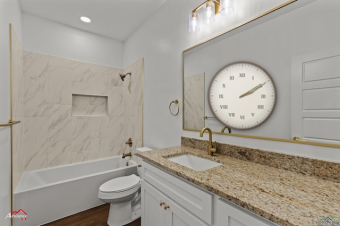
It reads h=2 m=10
